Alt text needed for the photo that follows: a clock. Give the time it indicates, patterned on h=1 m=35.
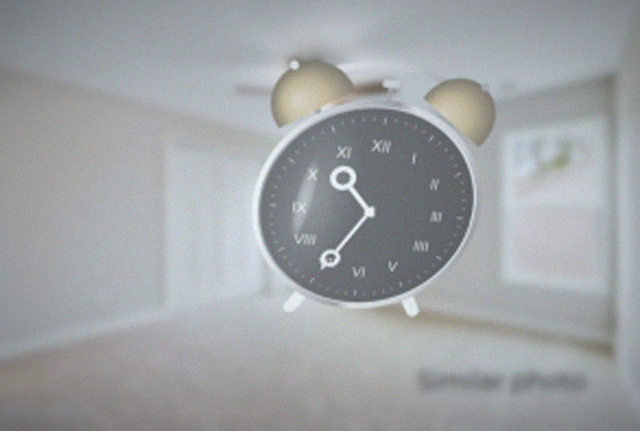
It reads h=10 m=35
